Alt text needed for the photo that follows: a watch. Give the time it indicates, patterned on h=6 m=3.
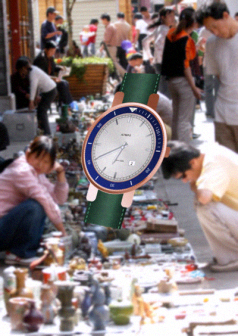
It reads h=6 m=40
